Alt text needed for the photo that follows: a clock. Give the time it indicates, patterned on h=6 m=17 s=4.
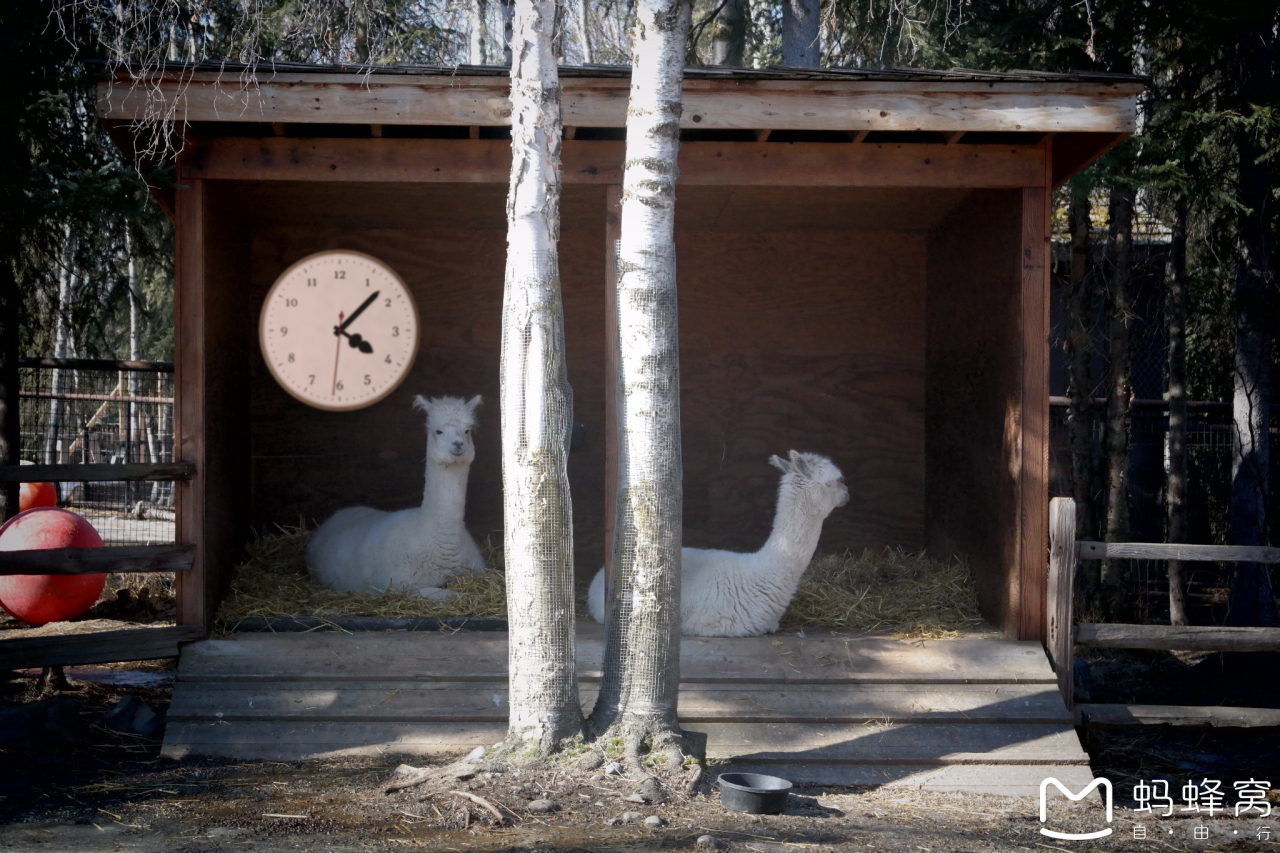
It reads h=4 m=7 s=31
